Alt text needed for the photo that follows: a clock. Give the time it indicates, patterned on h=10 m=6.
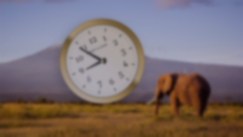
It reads h=8 m=54
